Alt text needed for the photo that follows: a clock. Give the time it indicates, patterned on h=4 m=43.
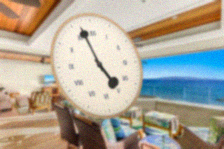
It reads h=4 m=57
